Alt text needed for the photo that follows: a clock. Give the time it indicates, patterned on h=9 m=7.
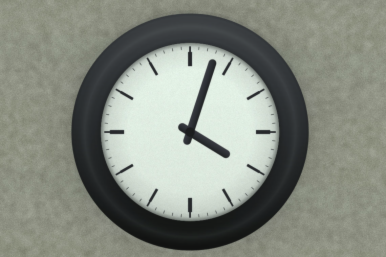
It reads h=4 m=3
